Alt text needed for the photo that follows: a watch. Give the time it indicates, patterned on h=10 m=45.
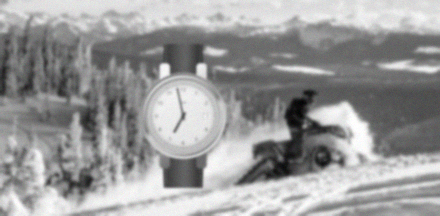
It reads h=6 m=58
